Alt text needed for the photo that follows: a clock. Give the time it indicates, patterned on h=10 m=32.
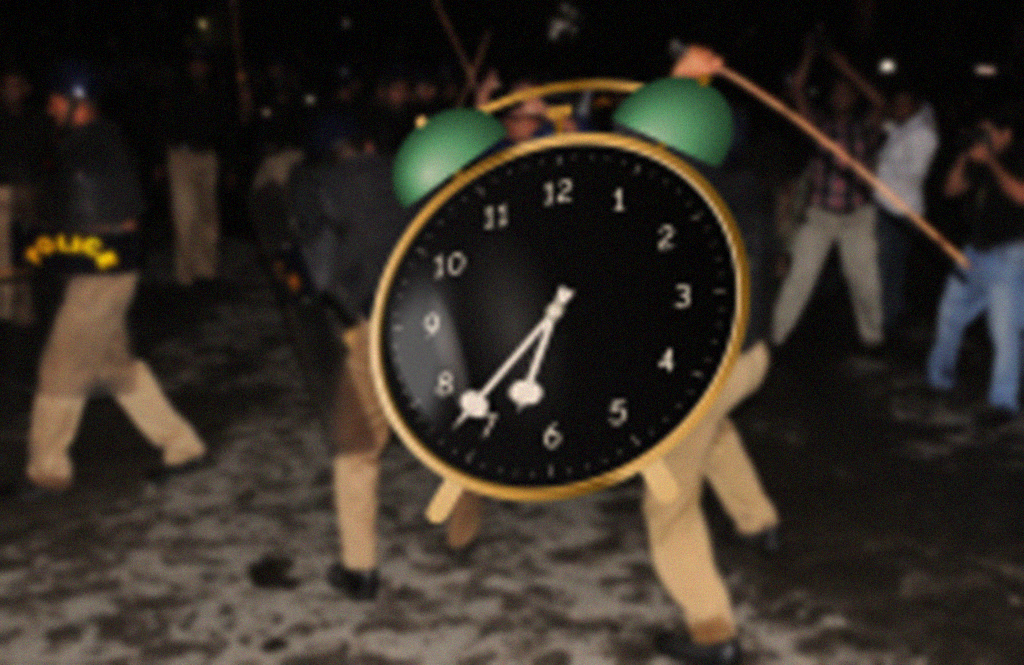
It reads h=6 m=37
